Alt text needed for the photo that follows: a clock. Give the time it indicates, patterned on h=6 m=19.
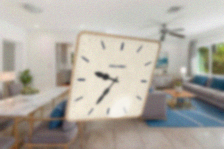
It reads h=9 m=35
